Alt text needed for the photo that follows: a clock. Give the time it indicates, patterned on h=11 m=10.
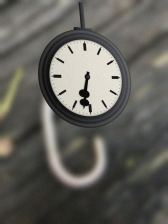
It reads h=6 m=32
